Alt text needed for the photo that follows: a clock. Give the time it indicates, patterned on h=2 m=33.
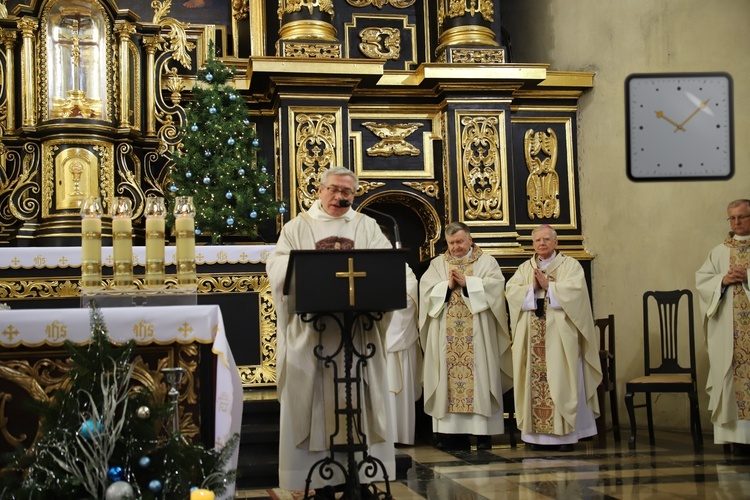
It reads h=10 m=8
